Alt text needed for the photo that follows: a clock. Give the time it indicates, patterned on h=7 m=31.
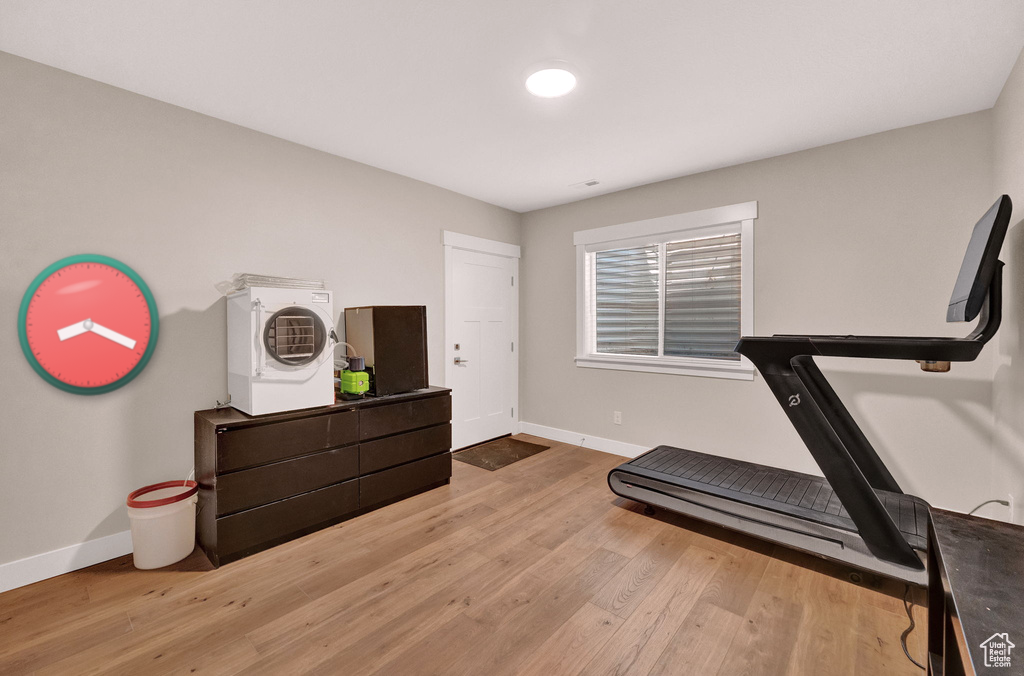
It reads h=8 m=19
